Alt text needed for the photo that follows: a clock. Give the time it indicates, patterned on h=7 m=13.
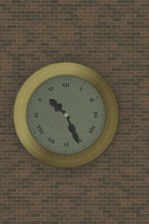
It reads h=10 m=26
